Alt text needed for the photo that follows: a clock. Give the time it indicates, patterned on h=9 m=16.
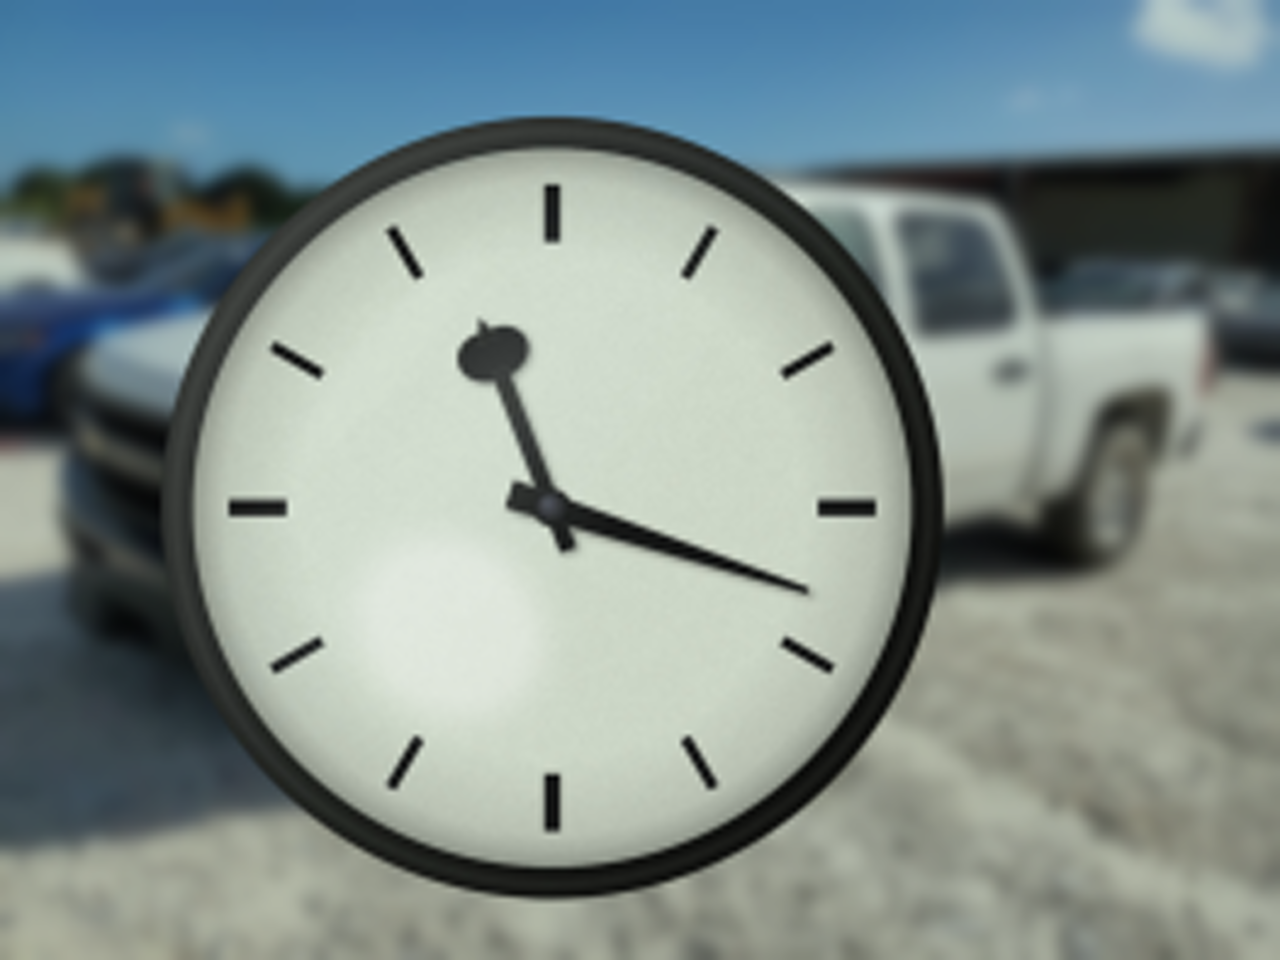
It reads h=11 m=18
